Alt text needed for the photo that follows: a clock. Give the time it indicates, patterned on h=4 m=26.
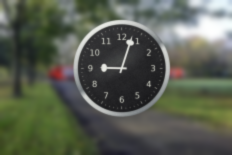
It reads h=9 m=3
